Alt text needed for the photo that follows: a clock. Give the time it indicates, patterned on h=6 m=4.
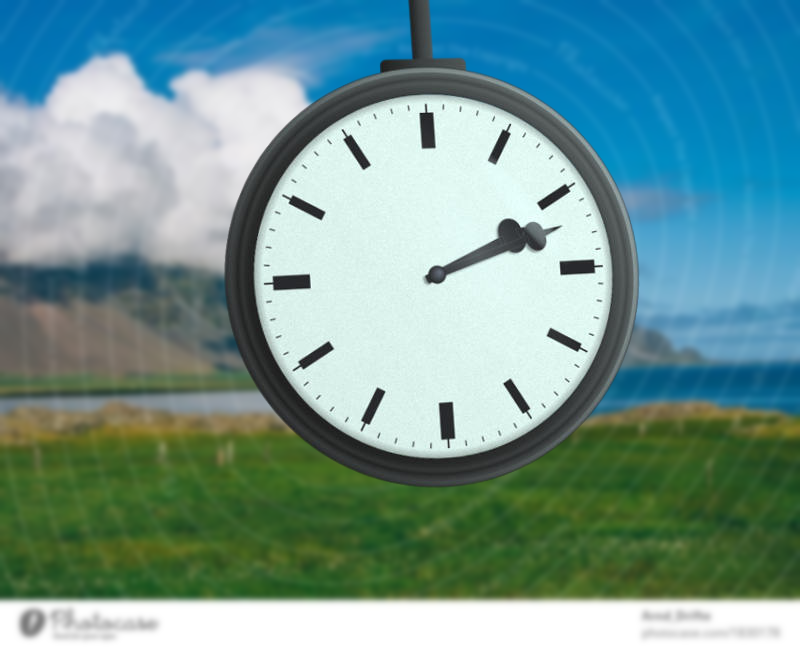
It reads h=2 m=12
